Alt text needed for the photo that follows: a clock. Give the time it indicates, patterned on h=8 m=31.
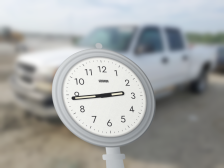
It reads h=2 m=44
